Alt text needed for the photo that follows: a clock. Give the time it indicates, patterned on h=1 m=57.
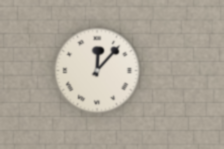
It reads h=12 m=7
